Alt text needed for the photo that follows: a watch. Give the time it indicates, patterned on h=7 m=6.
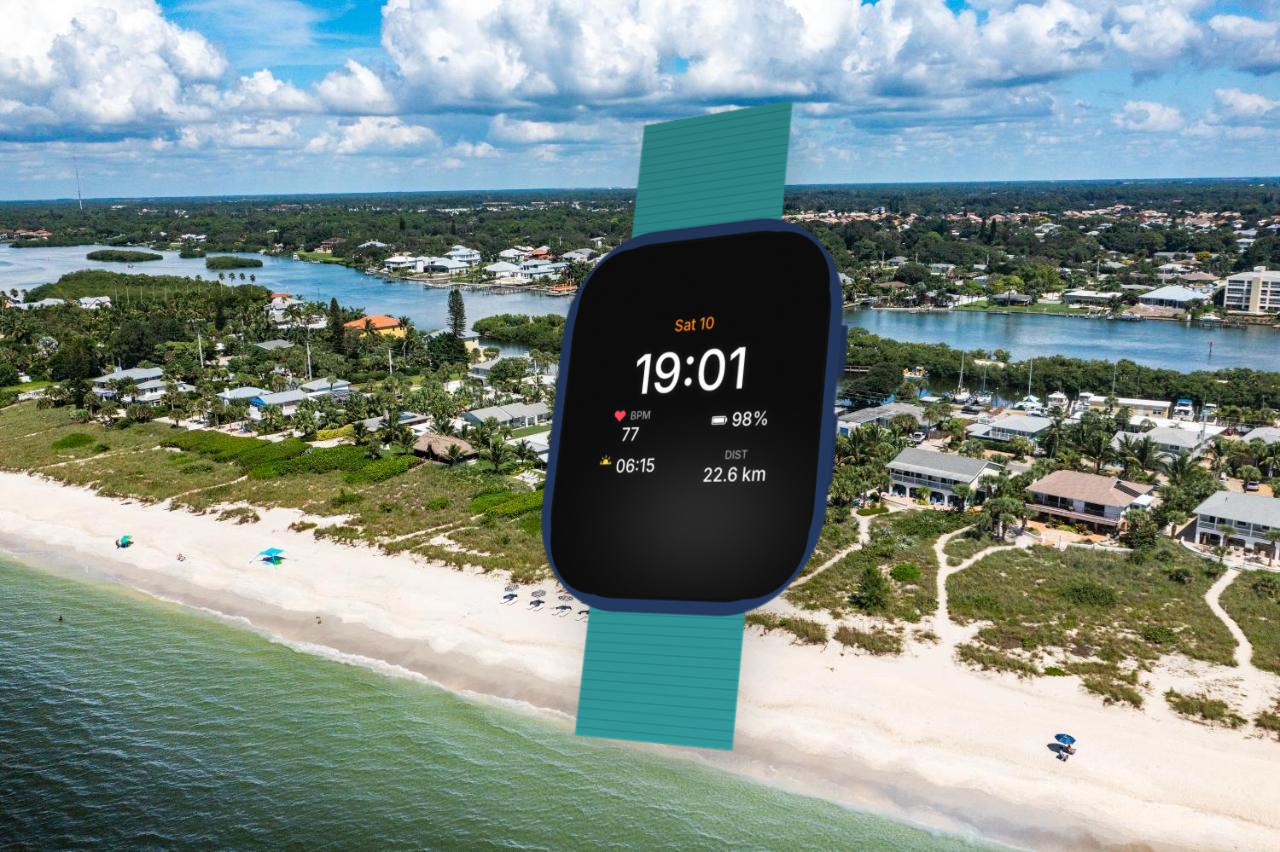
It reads h=19 m=1
